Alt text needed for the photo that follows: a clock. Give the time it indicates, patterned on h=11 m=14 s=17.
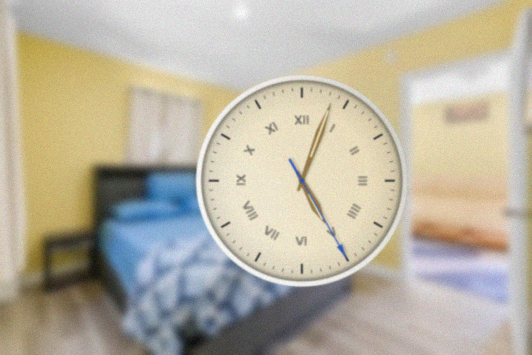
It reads h=5 m=3 s=25
